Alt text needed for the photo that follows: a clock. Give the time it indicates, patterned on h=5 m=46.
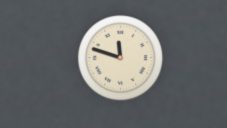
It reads h=11 m=48
